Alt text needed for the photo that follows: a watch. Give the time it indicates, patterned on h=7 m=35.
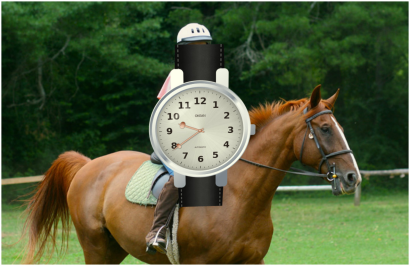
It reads h=9 m=39
